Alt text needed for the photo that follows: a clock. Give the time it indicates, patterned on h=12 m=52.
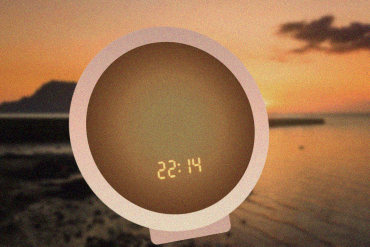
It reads h=22 m=14
